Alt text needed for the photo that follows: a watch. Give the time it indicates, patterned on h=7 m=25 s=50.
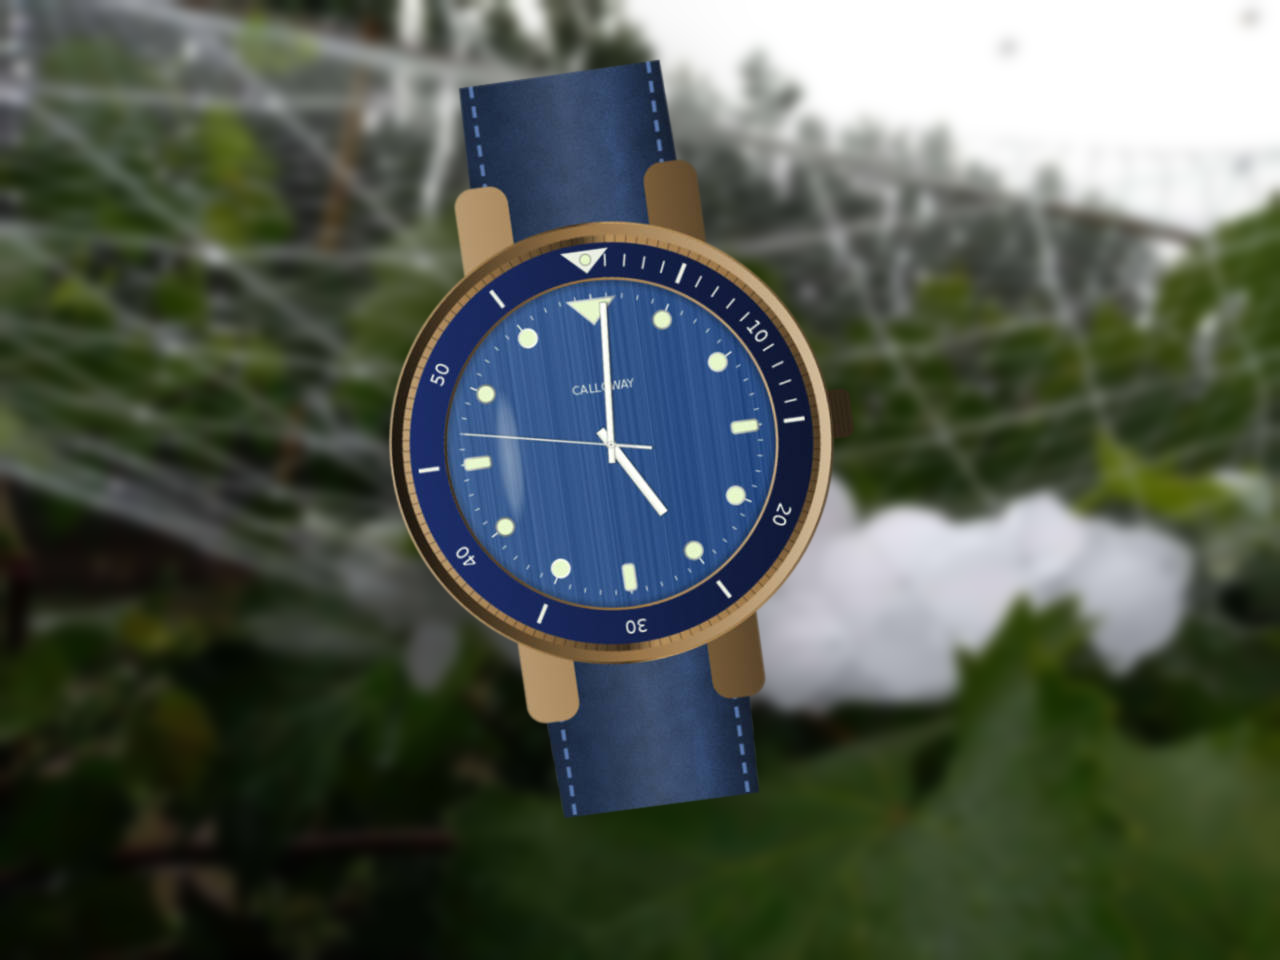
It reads h=5 m=0 s=47
